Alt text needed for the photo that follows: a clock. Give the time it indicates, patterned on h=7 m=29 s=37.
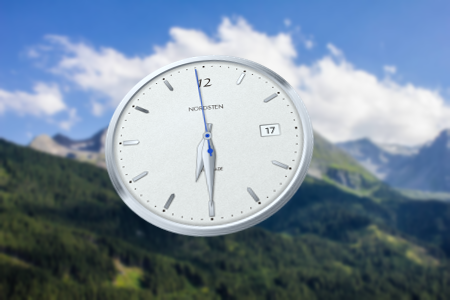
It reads h=6 m=29 s=59
